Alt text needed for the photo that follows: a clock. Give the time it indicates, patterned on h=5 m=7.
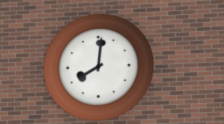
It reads h=8 m=1
